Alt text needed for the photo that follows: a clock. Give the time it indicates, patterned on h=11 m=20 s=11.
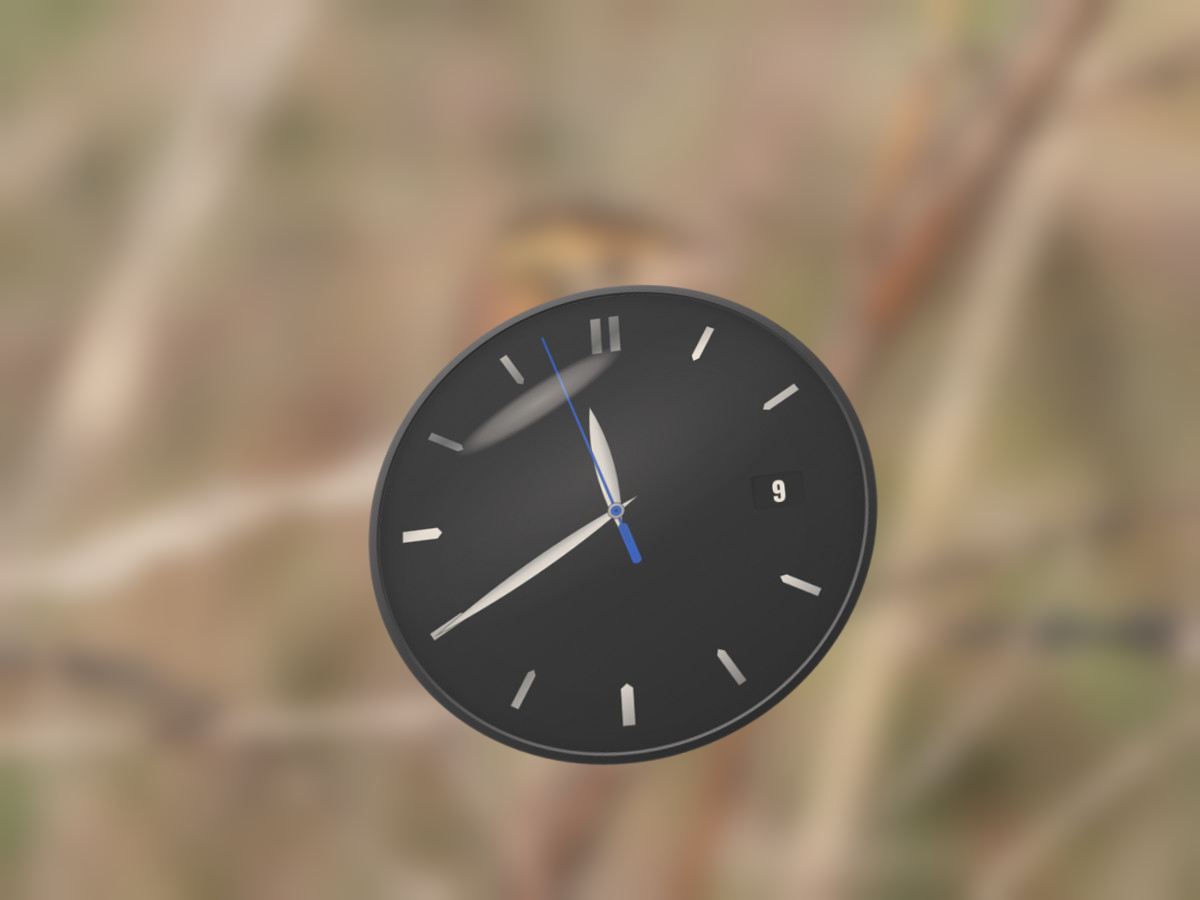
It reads h=11 m=39 s=57
